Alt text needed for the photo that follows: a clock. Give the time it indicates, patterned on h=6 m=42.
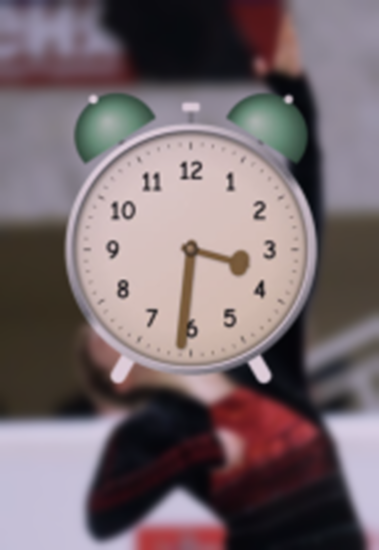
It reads h=3 m=31
